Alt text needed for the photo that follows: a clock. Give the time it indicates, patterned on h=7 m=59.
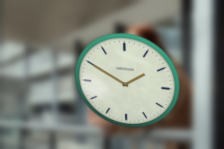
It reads h=1 m=50
